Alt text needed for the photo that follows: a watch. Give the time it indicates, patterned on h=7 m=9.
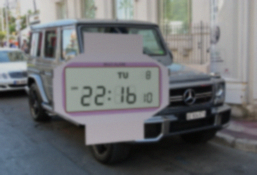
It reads h=22 m=16
